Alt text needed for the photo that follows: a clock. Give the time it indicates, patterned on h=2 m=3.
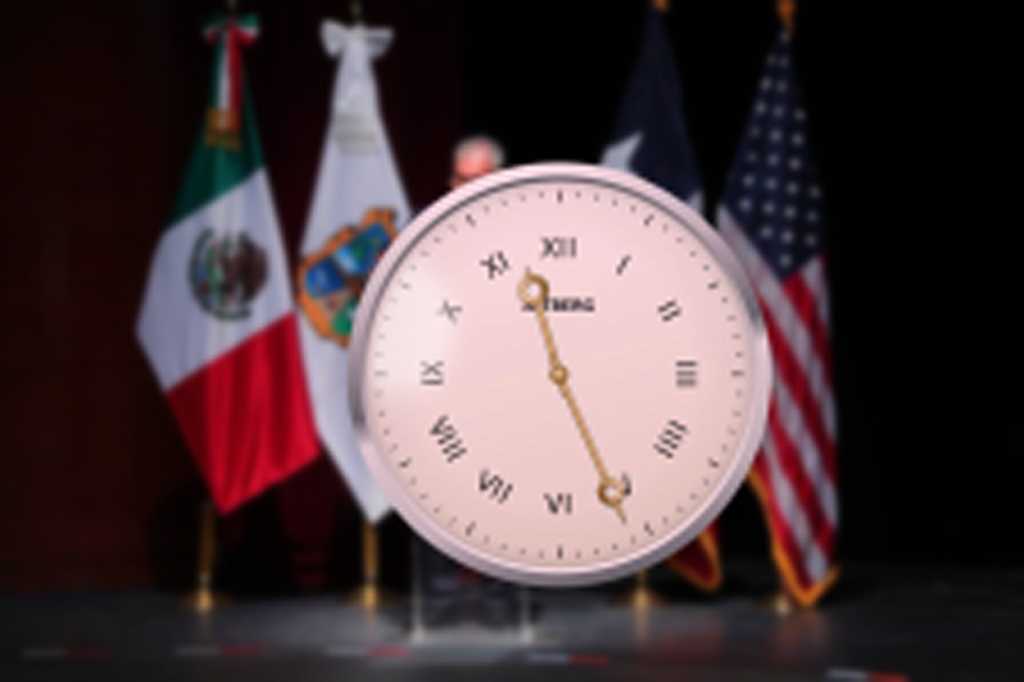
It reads h=11 m=26
